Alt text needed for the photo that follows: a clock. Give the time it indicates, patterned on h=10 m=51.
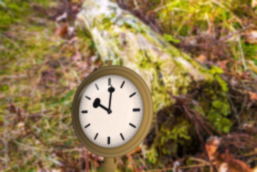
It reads h=10 m=1
